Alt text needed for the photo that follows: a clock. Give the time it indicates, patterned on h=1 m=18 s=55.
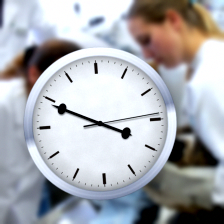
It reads h=3 m=49 s=14
